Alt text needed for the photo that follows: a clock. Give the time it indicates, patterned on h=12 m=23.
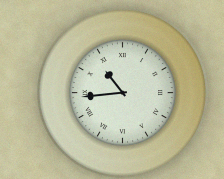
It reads h=10 m=44
